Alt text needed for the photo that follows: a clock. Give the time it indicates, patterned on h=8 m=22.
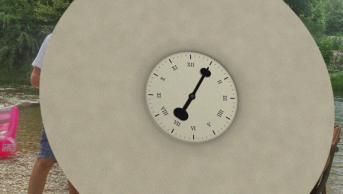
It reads h=7 m=5
